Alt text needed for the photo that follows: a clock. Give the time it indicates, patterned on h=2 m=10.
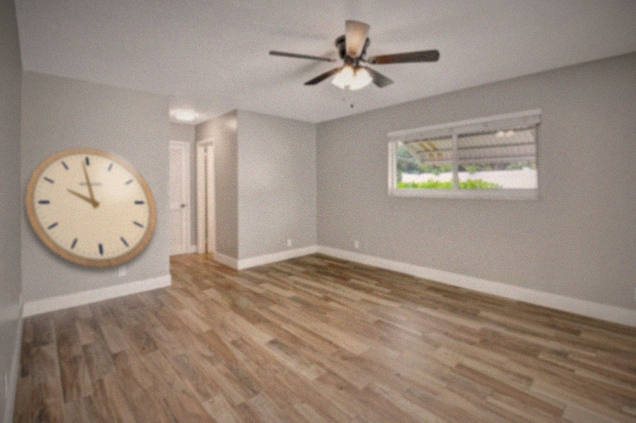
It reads h=9 m=59
